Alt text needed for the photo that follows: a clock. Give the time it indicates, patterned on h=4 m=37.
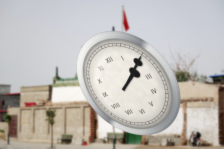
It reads h=2 m=10
